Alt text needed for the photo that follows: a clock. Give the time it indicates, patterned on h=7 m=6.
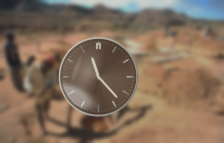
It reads h=11 m=23
